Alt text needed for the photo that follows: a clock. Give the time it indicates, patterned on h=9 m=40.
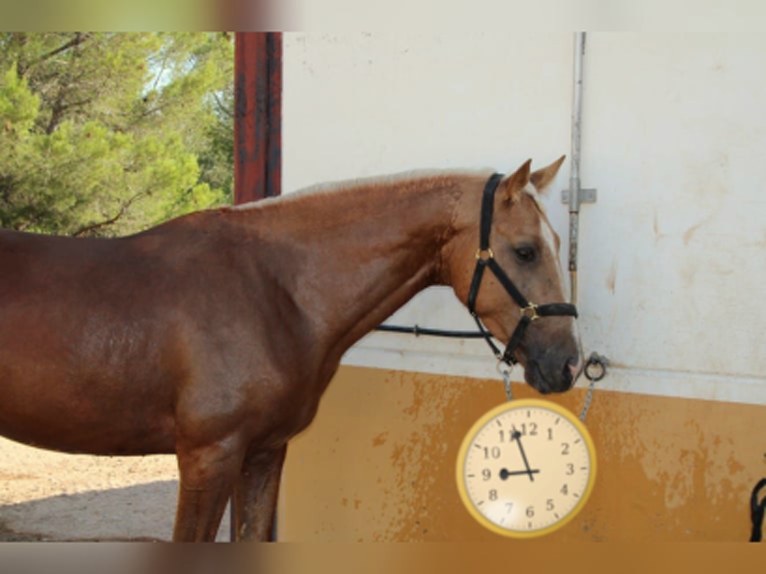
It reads h=8 m=57
